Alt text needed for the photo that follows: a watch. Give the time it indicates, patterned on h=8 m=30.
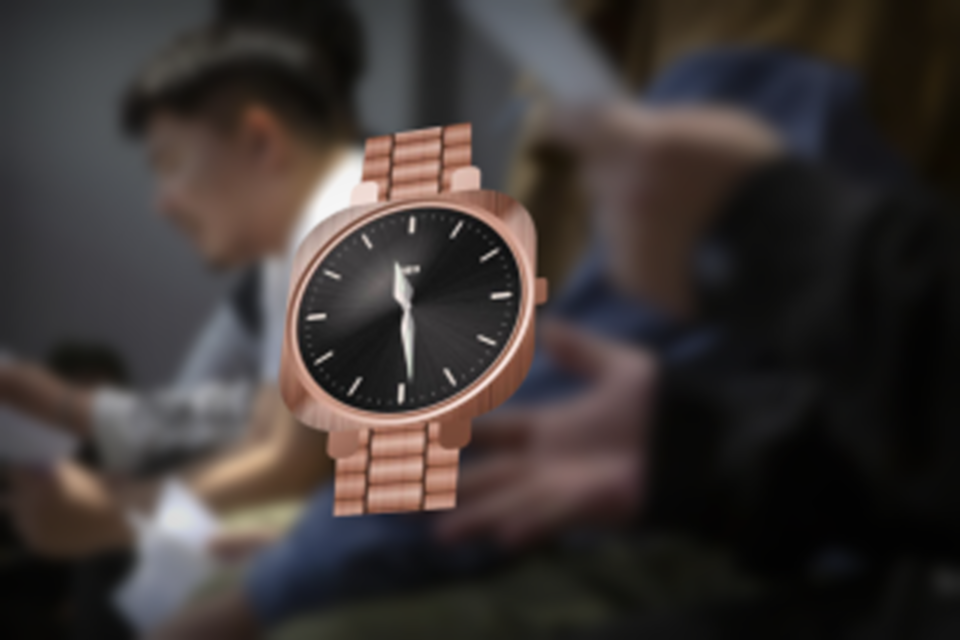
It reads h=11 m=29
